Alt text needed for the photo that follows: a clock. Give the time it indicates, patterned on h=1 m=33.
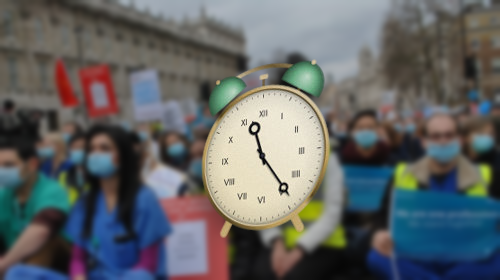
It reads h=11 m=24
